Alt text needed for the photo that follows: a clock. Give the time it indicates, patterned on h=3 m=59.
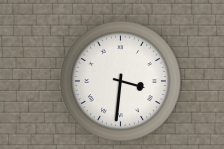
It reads h=3 m=31
